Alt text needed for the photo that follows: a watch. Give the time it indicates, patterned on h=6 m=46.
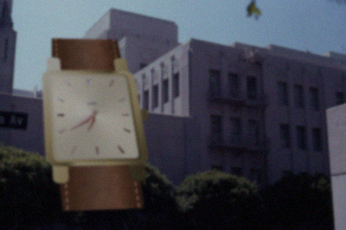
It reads h=6 m=39
